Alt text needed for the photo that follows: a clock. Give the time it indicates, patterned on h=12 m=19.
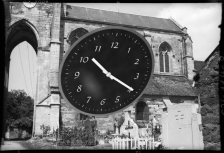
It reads h=10 m=20
